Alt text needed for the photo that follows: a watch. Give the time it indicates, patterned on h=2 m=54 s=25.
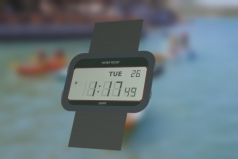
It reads h=1 m=17 s=49
